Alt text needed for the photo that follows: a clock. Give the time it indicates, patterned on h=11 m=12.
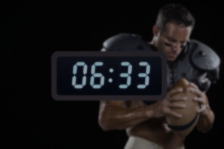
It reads h=6 m=33
